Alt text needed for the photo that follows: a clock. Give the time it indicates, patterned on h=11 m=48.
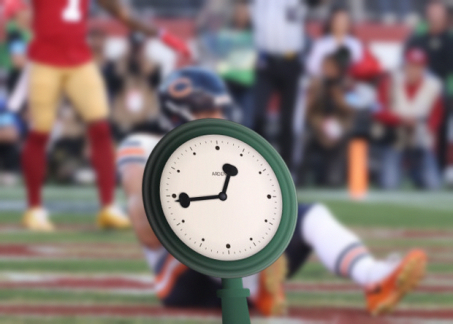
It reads h=12 m=44
